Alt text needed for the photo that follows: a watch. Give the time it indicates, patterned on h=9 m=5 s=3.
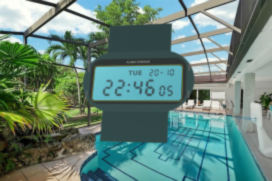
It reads h=22 m=46 s=5
